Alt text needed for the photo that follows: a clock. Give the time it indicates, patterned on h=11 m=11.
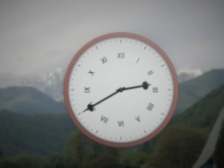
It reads h=2 m=40
